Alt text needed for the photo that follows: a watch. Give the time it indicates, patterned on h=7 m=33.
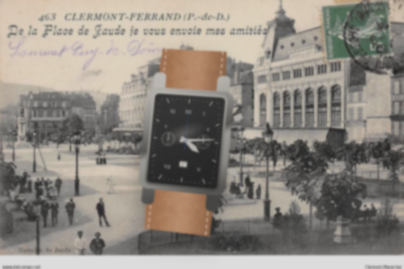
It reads h=4 m=14
